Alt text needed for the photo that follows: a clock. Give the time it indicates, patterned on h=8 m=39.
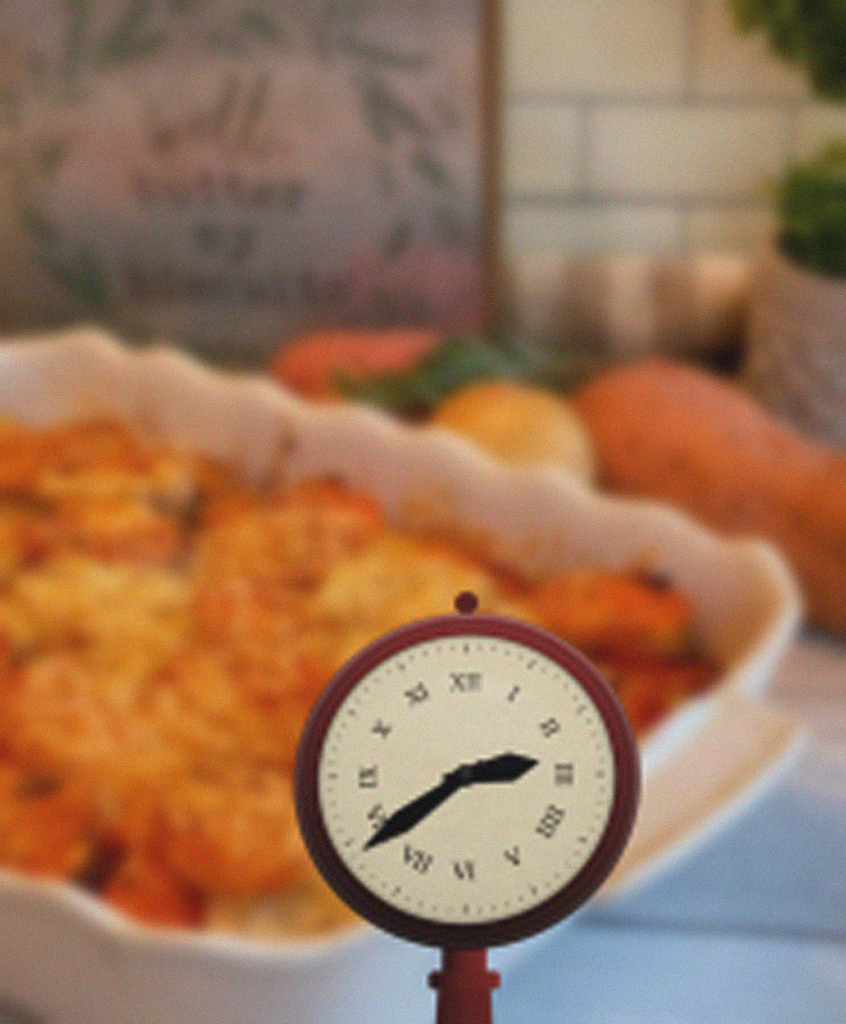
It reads h=2 m=39
